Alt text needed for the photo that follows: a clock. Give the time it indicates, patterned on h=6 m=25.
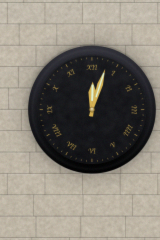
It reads h=12 m=3
